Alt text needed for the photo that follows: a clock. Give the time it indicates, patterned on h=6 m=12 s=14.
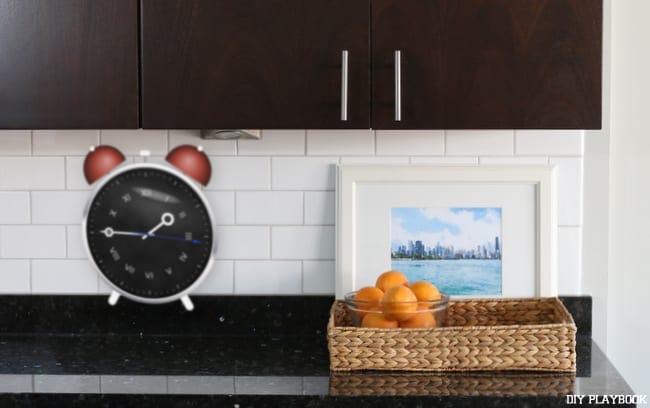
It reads h=1 m=45 s=16
